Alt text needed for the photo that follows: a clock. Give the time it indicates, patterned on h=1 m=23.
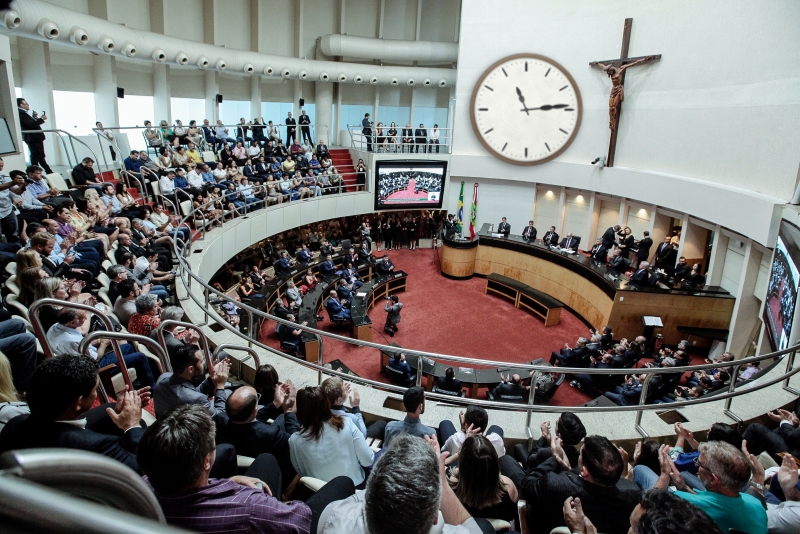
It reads h=11 m=14
